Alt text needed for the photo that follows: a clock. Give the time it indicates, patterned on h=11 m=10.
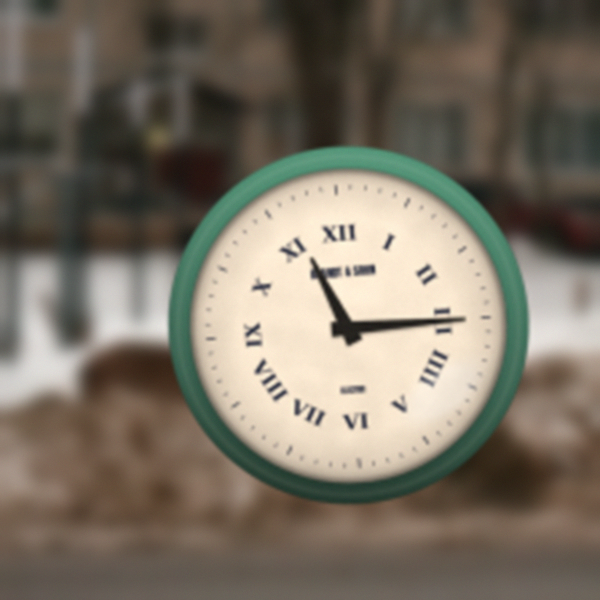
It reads h=11 m=15
